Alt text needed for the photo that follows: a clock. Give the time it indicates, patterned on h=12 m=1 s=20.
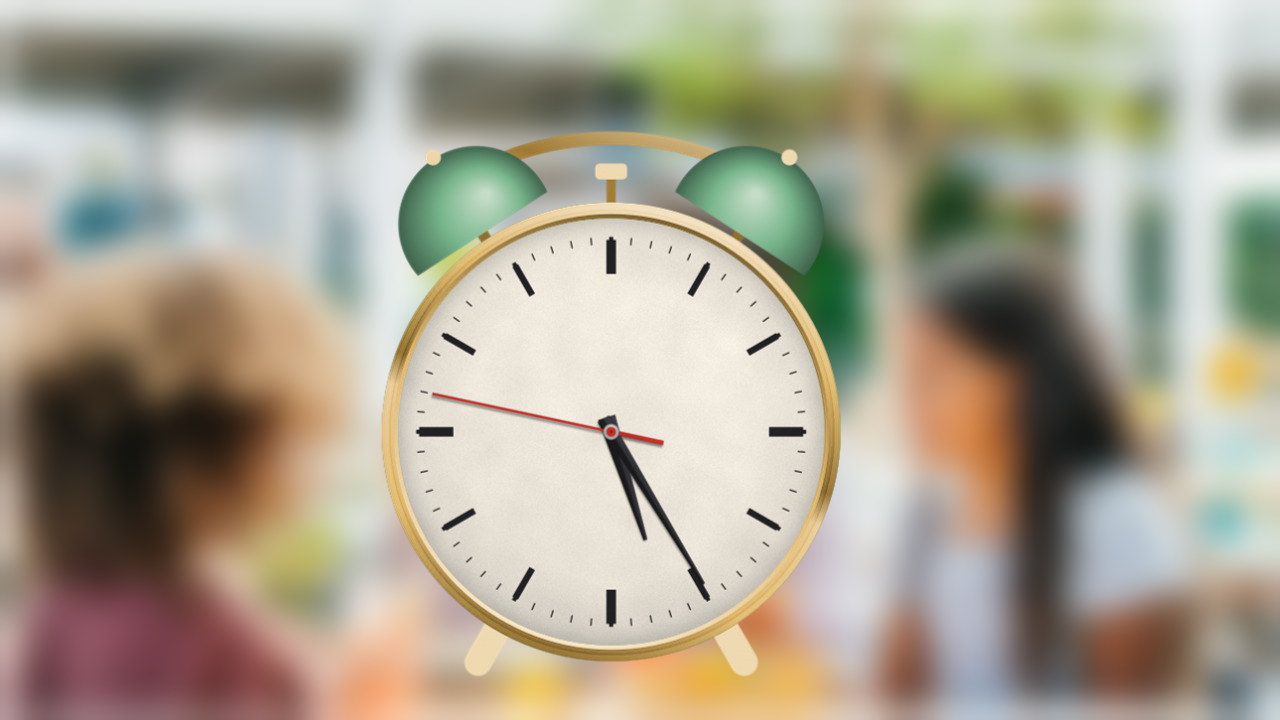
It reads h=5 m=24 s=47
